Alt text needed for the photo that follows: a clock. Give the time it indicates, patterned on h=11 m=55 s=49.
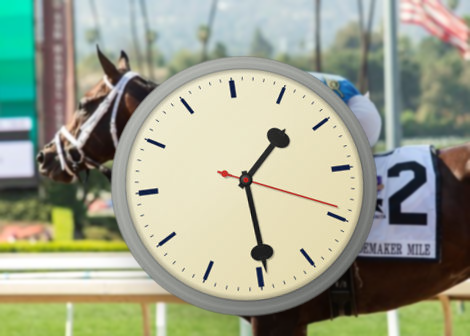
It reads h=1 m=29 s=19
